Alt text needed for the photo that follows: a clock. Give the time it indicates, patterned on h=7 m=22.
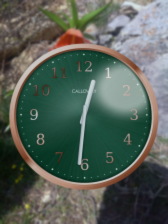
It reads h=12 m=31
